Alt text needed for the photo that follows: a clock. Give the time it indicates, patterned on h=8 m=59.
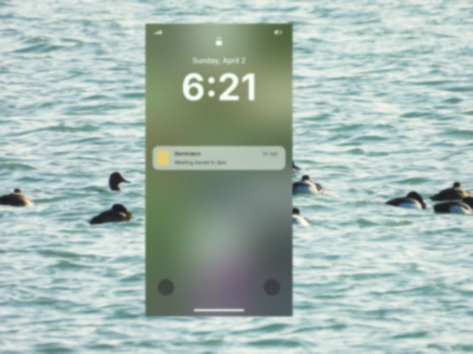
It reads h=6 m=21
